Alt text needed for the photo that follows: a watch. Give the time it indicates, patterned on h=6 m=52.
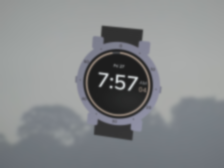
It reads h=7 m=57
